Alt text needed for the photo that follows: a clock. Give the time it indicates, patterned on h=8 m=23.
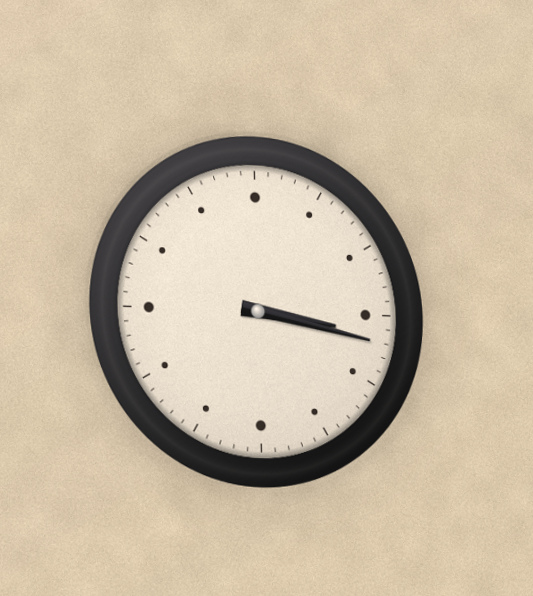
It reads h=3 m=17
